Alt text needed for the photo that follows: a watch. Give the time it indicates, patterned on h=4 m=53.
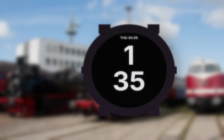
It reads h=1 m=35
